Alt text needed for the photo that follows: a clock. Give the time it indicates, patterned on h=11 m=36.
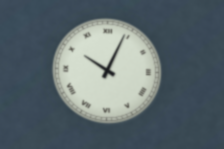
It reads h=10 m=4
